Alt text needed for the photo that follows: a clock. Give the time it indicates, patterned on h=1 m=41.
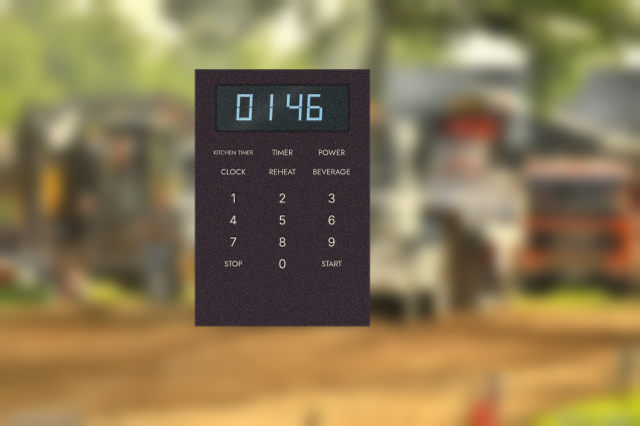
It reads h=1 m=46
